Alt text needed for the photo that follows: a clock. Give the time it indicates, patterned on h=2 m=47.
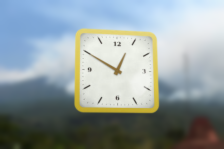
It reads h=12 m=50
